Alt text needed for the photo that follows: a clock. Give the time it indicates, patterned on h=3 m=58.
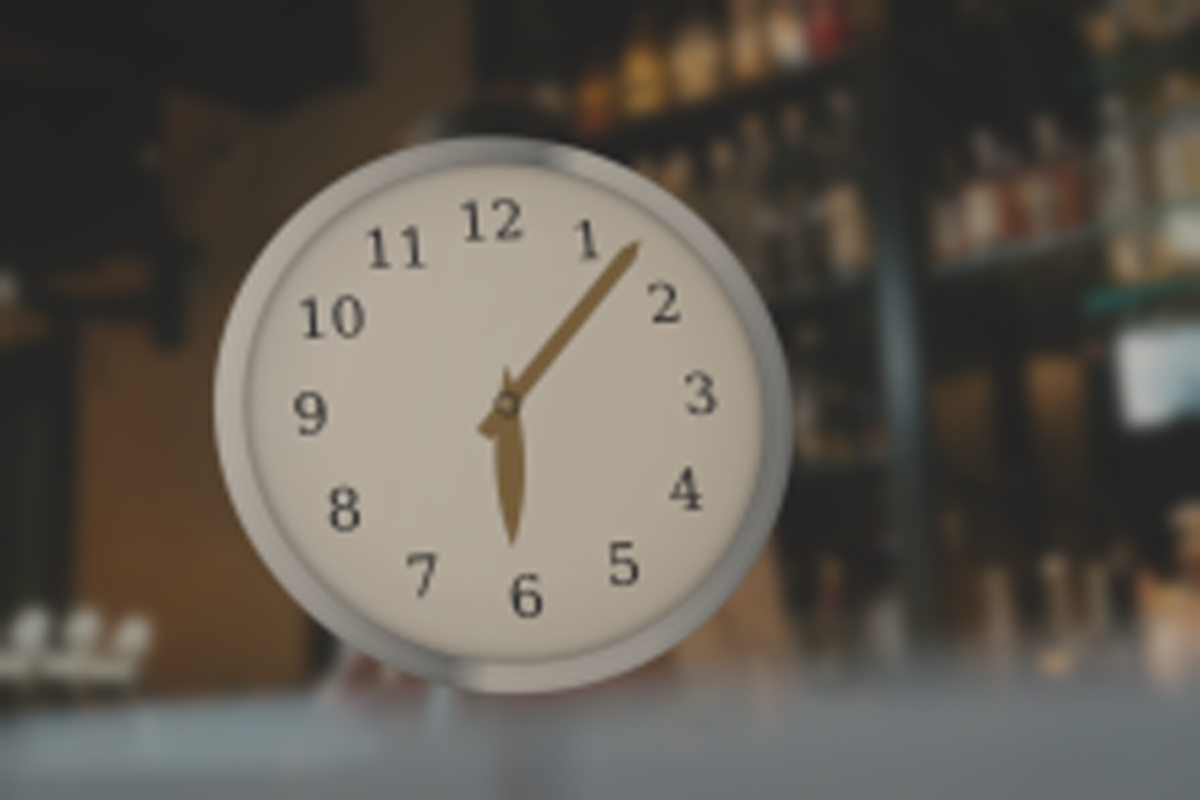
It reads h=6 m=7
